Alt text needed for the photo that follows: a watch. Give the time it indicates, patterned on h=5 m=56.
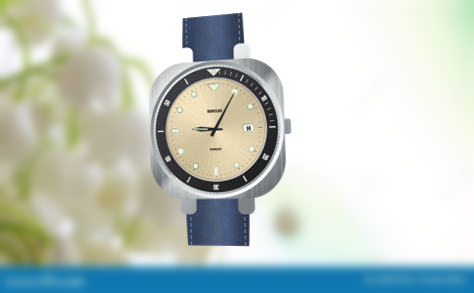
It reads h=9 m=5
